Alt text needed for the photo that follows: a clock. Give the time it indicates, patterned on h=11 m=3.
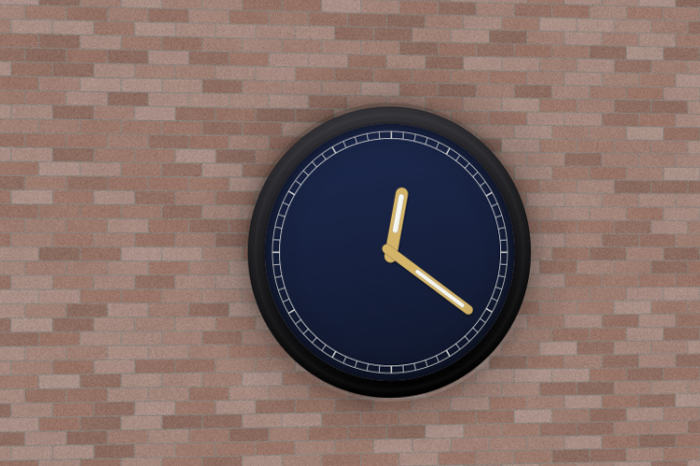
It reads h=12 m=21
